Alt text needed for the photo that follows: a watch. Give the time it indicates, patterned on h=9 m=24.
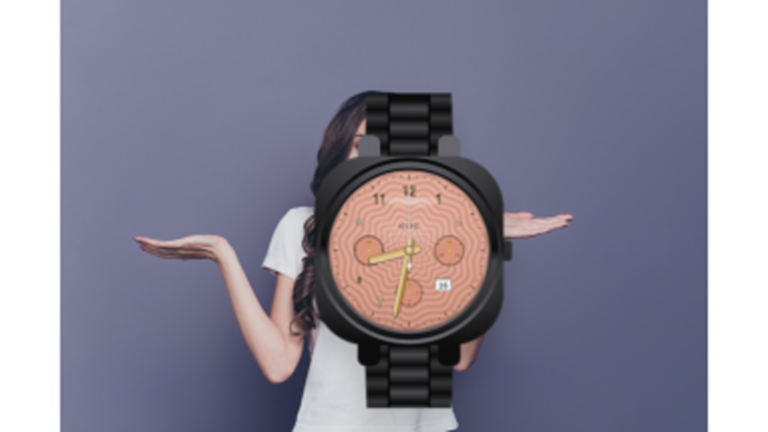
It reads h=8 m=32
